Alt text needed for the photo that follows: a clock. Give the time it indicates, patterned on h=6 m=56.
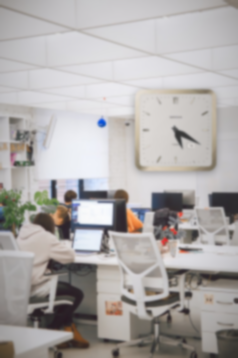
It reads h=5 m=20
